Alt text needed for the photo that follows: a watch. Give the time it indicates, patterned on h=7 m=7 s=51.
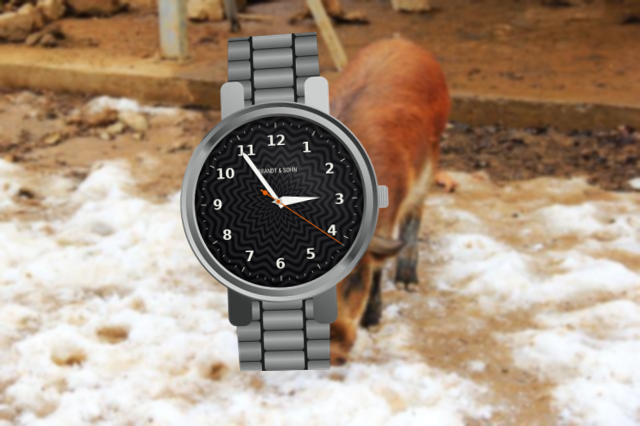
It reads h=2 m=54 s=21
